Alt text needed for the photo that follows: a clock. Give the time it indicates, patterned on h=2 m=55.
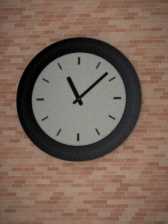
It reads h=11 m=8
